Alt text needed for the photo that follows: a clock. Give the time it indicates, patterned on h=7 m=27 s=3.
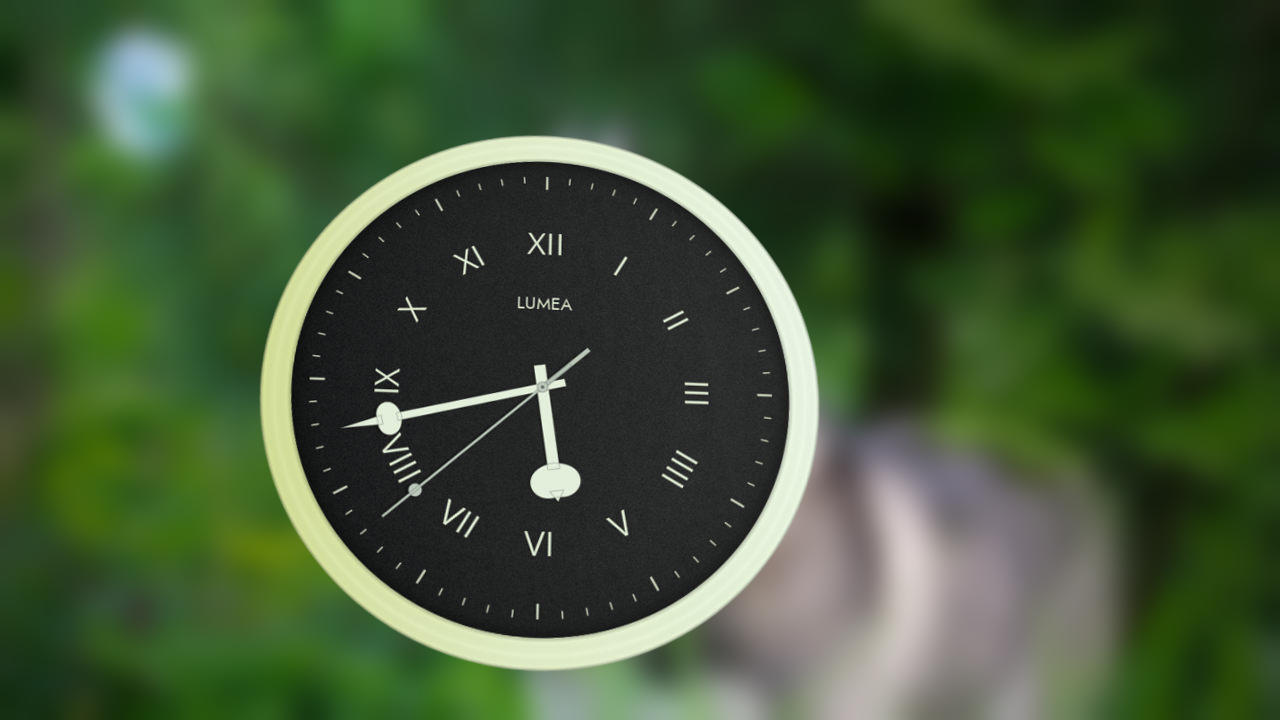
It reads h=5 m=42 s=38
